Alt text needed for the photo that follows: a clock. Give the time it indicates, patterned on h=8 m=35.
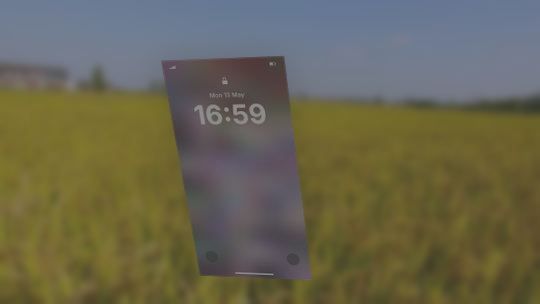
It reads h=16 m=59
